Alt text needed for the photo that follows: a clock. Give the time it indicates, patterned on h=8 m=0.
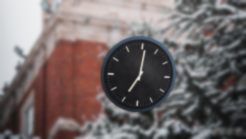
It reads h=7 m=1
